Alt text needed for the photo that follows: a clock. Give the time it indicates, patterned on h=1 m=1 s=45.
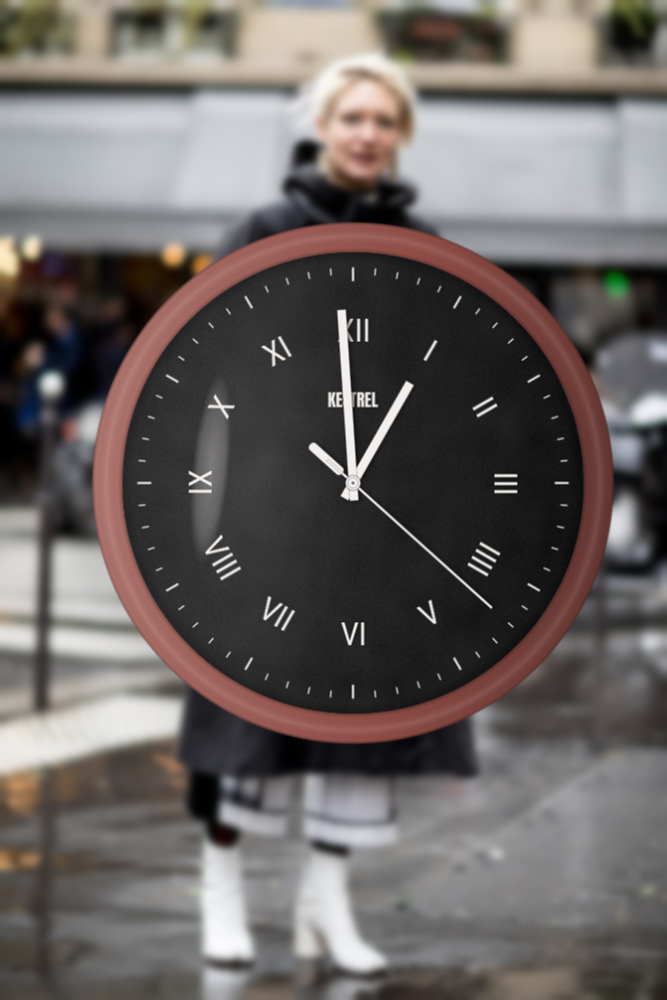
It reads h=12 m=59 s=22
